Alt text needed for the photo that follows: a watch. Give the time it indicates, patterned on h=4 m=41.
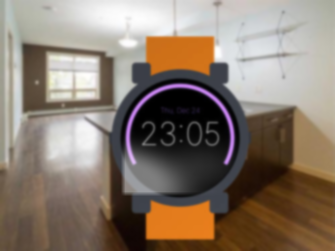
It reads h=23 m=5
